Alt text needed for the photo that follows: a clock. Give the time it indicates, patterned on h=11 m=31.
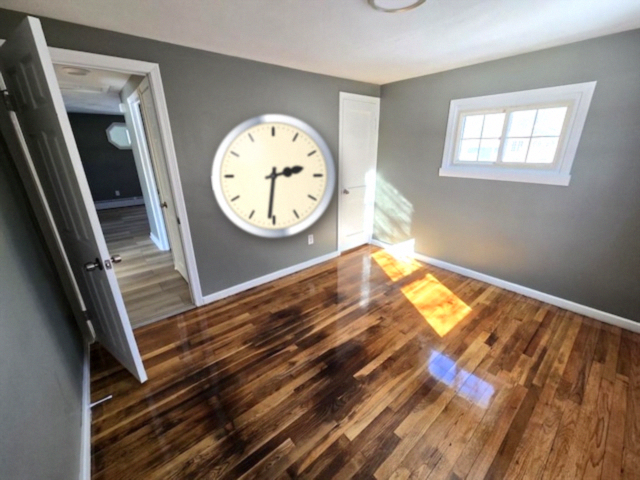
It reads h=2 m=31
